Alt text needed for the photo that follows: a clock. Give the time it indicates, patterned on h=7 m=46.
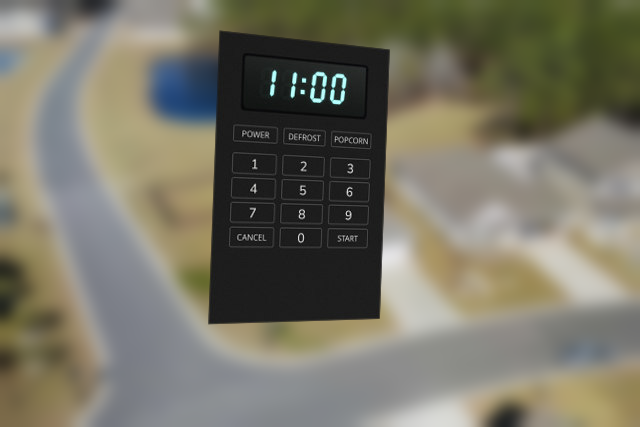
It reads h=11 m=0
